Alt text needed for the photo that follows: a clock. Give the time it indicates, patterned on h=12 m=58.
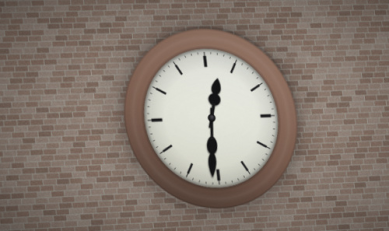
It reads h=12 m=31
